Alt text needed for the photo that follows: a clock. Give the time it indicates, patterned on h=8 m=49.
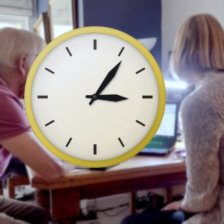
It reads h=3 m=6
